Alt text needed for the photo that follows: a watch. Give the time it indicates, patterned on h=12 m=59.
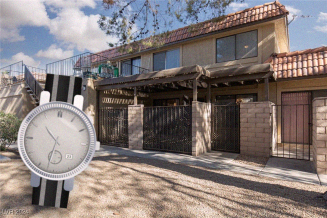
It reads h=10 m=32
